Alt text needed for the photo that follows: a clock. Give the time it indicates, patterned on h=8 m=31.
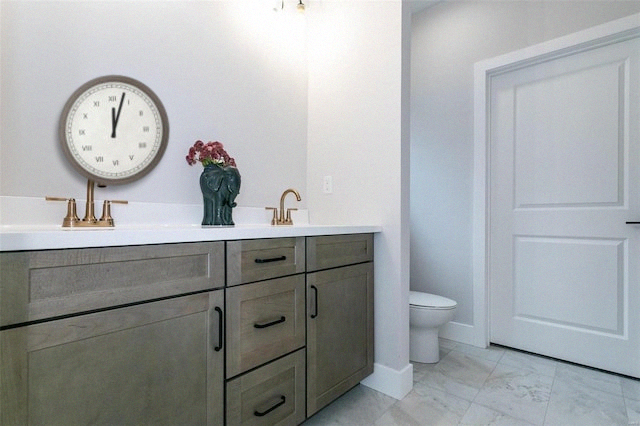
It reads h=12 m=3
